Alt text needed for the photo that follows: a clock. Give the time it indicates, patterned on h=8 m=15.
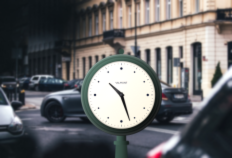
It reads h=10 m=27
